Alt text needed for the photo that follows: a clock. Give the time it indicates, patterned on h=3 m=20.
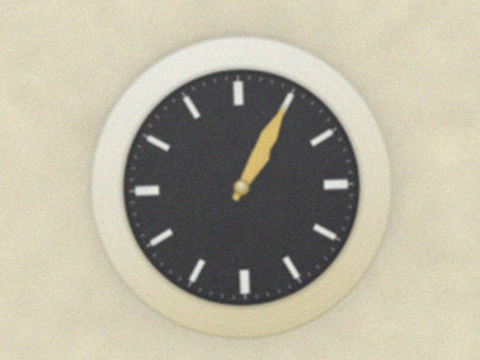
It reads h=1 m=5
